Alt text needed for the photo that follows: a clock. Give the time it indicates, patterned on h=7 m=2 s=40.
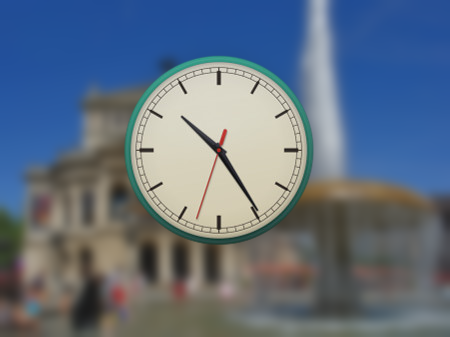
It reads h=10 m=24 s=33
